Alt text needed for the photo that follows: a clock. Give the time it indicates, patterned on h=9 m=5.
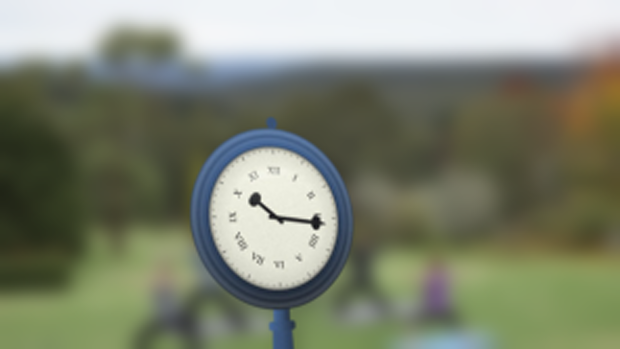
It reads h=10 m=16
